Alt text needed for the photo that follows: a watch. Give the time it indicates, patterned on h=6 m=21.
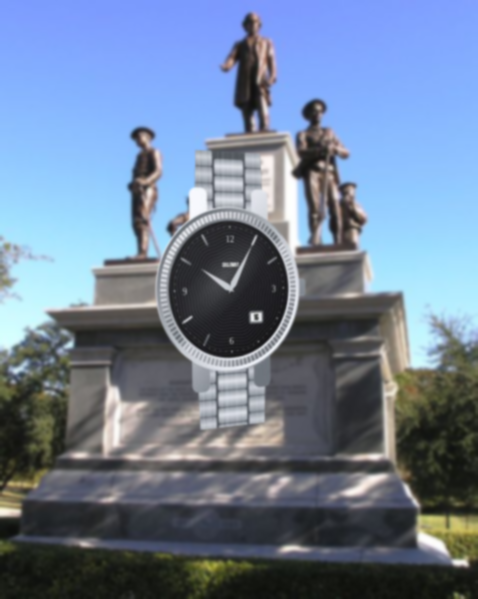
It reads h=10 m=5
